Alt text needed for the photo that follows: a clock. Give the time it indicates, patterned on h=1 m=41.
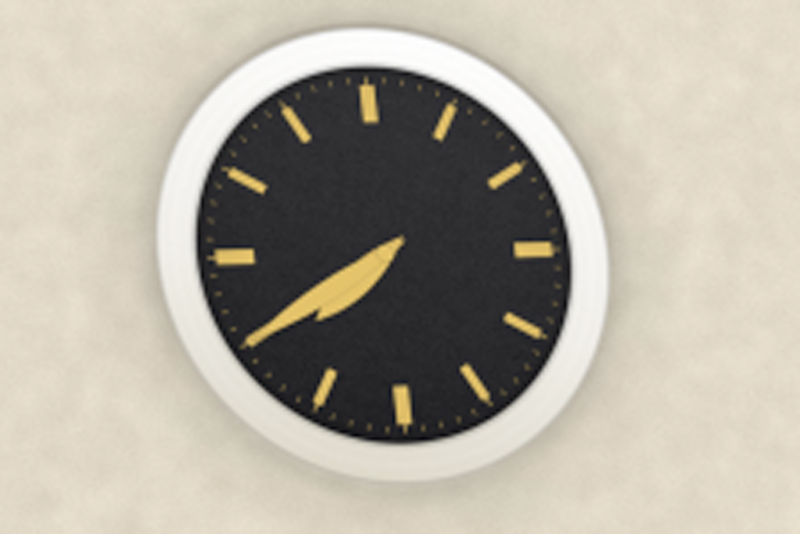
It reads h=7 m=40
